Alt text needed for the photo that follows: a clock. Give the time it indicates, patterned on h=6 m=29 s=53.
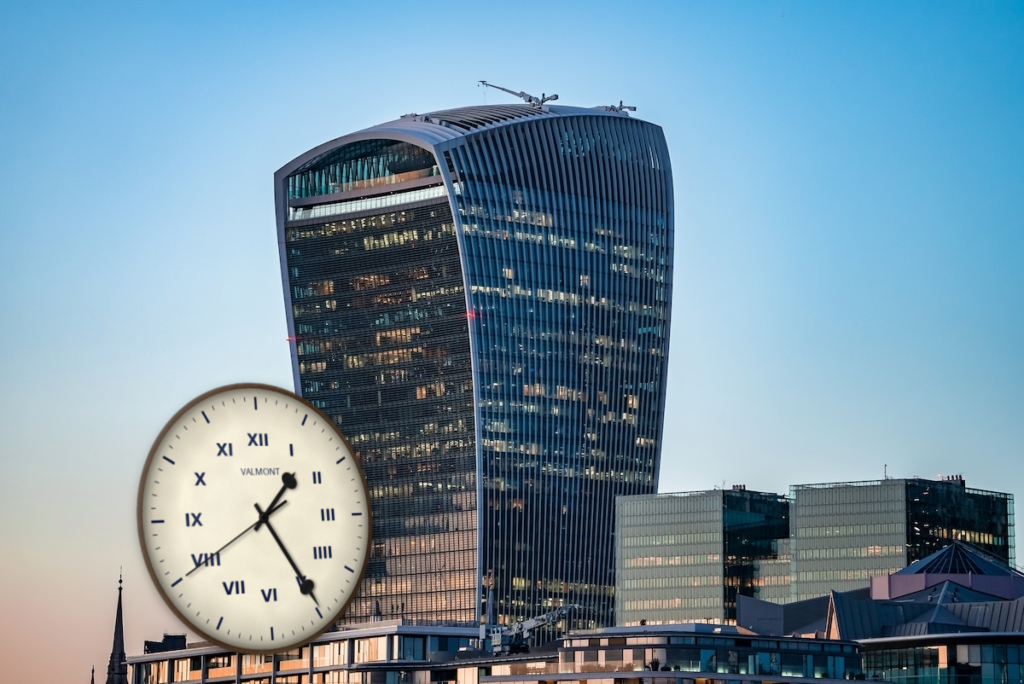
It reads h=1 m=24 s=40
